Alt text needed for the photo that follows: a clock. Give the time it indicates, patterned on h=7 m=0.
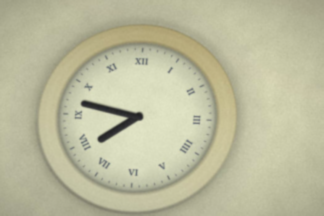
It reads h=7 m=47
